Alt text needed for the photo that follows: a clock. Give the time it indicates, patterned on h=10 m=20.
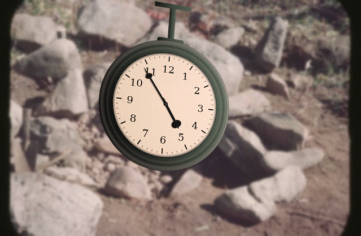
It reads h=4 m=54
